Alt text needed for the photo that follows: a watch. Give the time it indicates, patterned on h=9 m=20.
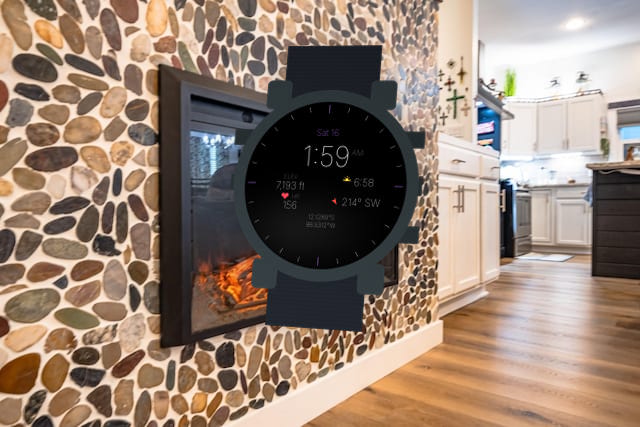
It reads h=1 m=59
